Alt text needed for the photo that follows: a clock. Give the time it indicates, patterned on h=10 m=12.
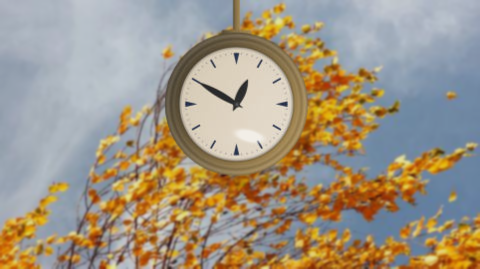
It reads h=12 m=50
